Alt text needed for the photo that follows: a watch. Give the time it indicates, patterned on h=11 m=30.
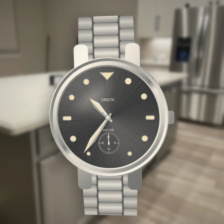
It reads h=10 m=36
